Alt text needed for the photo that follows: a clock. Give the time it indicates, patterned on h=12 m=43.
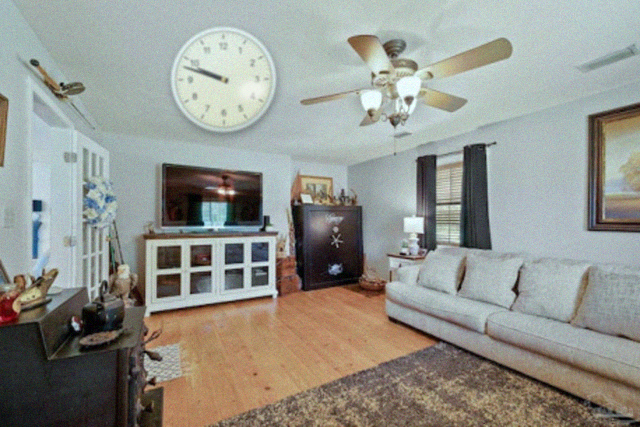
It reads h=9 m=48
